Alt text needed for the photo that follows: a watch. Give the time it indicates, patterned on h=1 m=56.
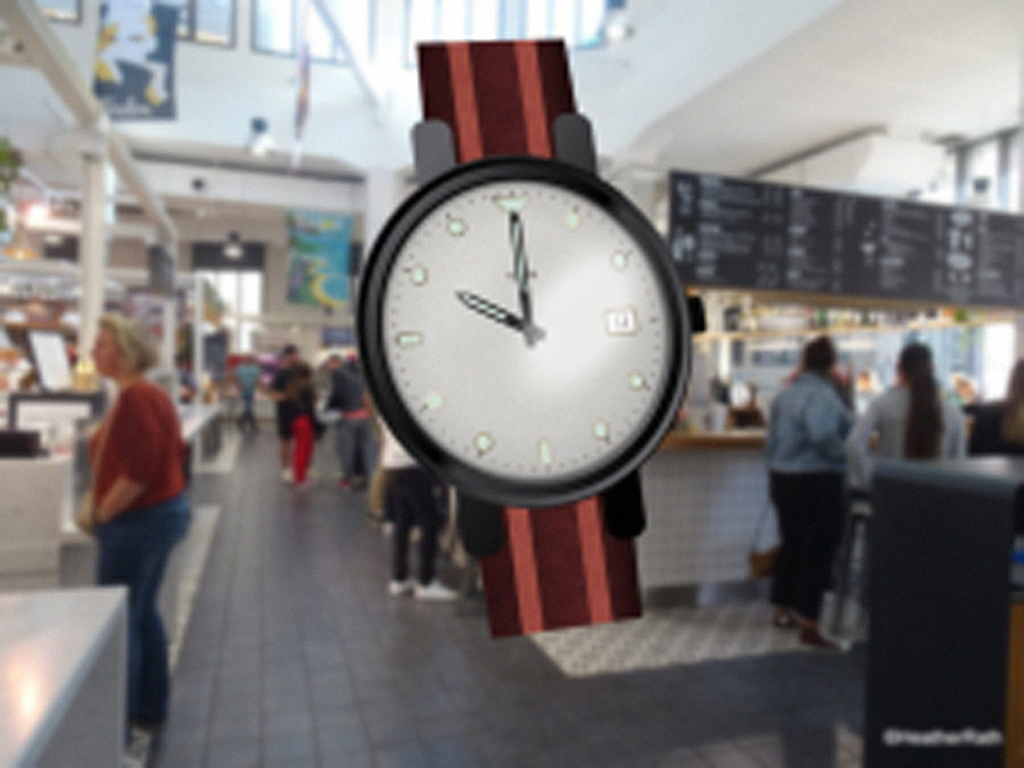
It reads h=10 m=0
